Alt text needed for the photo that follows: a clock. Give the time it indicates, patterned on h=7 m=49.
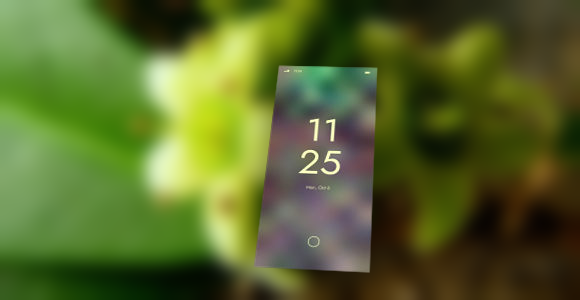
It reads h=11 m=25
